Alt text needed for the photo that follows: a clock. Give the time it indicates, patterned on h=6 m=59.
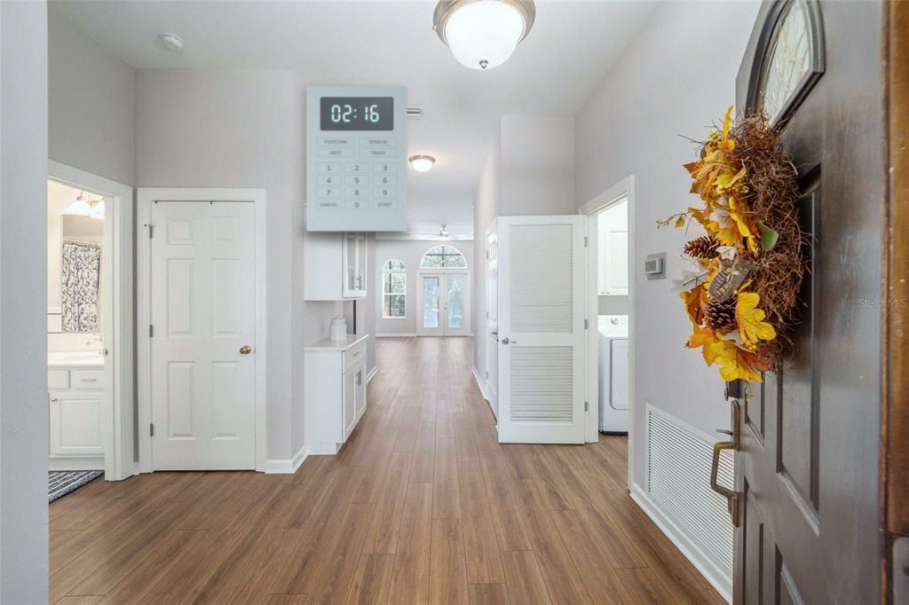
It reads h=2 m=16
